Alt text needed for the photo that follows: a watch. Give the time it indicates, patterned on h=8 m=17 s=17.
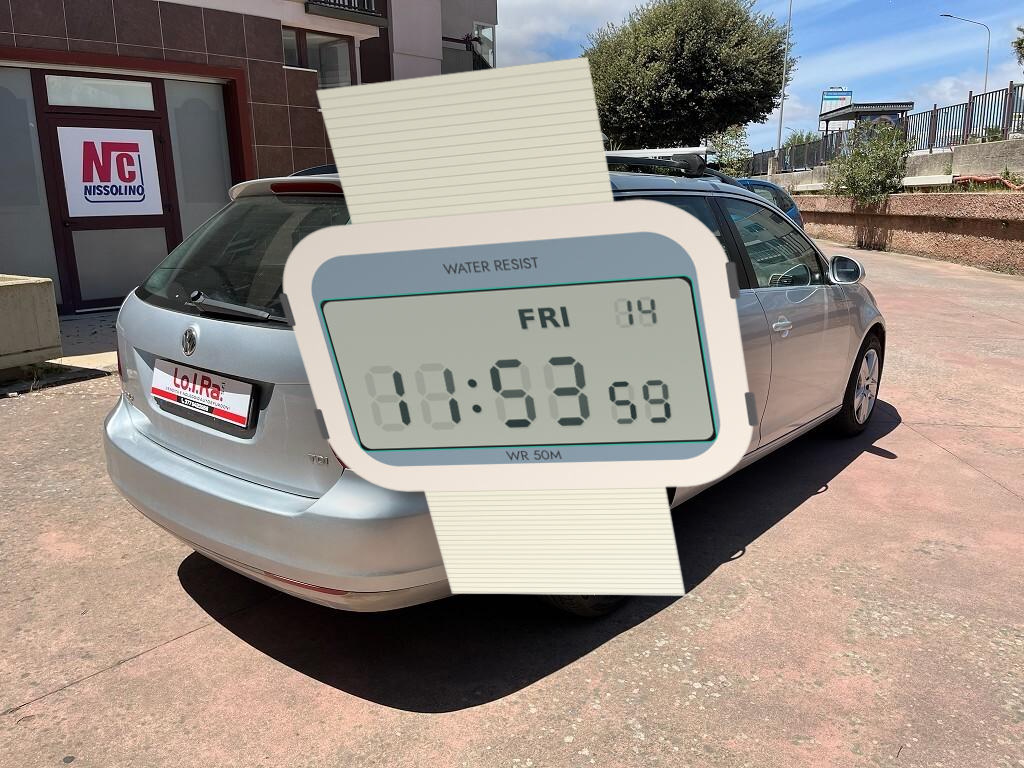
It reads h=11 m=53 s=59
